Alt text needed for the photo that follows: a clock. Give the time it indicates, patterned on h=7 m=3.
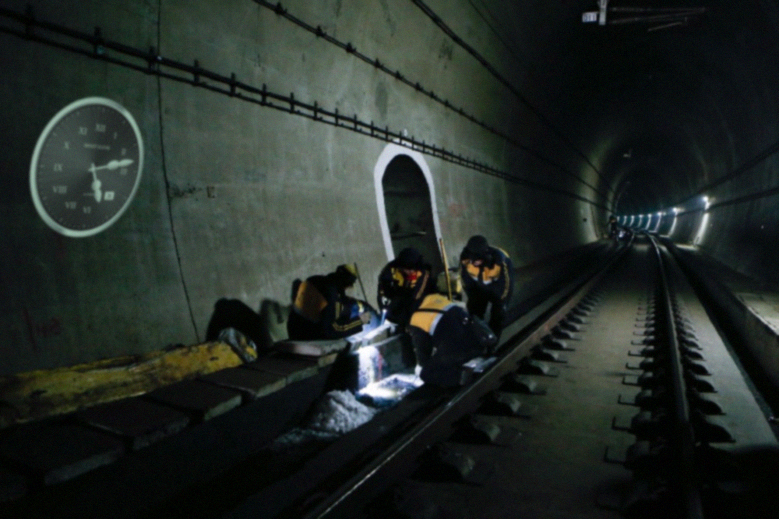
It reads h=5 m=13
